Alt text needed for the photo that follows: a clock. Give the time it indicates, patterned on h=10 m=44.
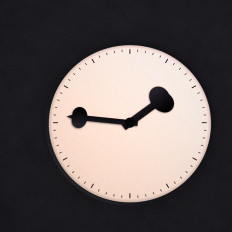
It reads h=1 m=46
